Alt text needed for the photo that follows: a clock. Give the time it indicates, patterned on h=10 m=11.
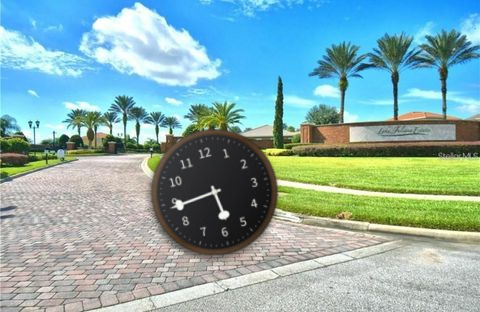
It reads h=5 m=44
